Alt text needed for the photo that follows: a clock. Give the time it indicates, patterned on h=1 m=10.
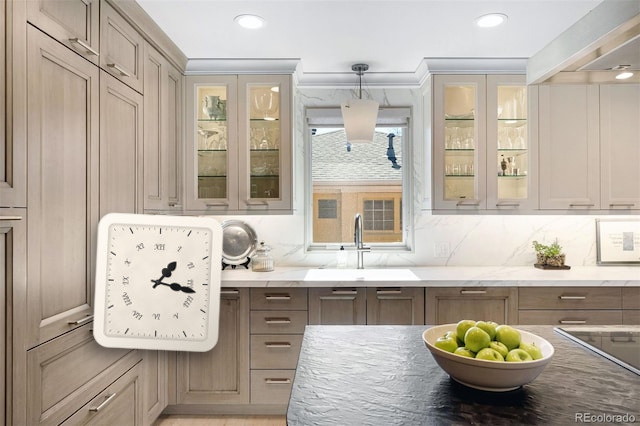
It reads h=1 m=17
